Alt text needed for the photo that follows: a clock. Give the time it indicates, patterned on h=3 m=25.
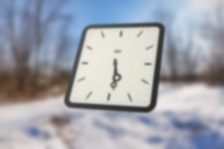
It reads h=5 m=29
